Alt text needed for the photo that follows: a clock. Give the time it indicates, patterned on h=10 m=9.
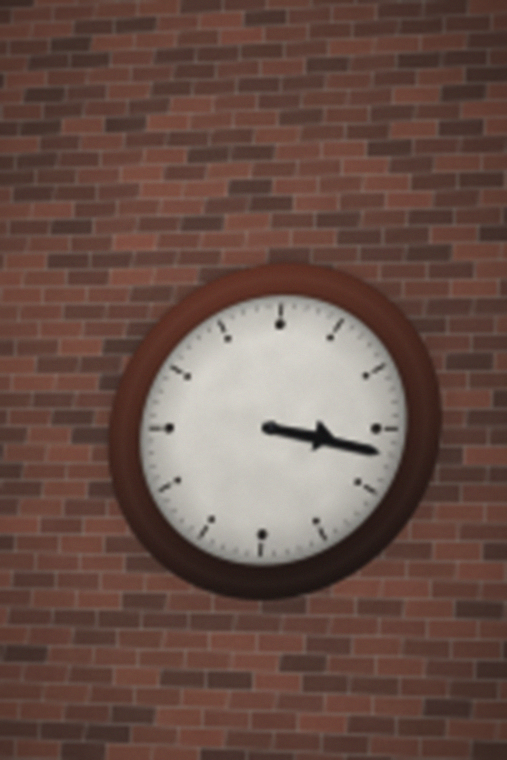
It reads h=3 m=17
